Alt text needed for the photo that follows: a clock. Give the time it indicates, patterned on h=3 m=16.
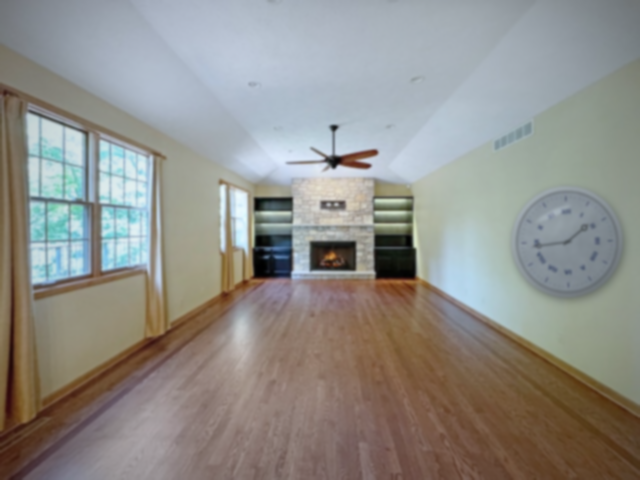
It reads h=1 m=44
